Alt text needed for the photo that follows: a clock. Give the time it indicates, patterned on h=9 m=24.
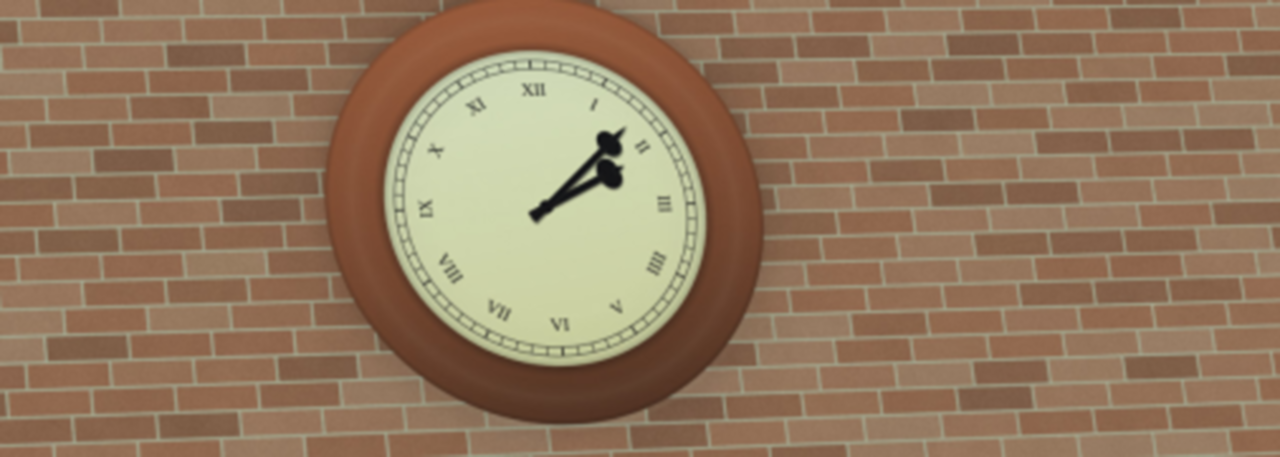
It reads h=2 m=8
